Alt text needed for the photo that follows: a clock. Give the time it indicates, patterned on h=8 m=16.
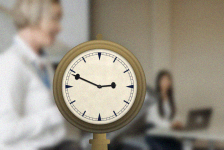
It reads h=2 m=49
